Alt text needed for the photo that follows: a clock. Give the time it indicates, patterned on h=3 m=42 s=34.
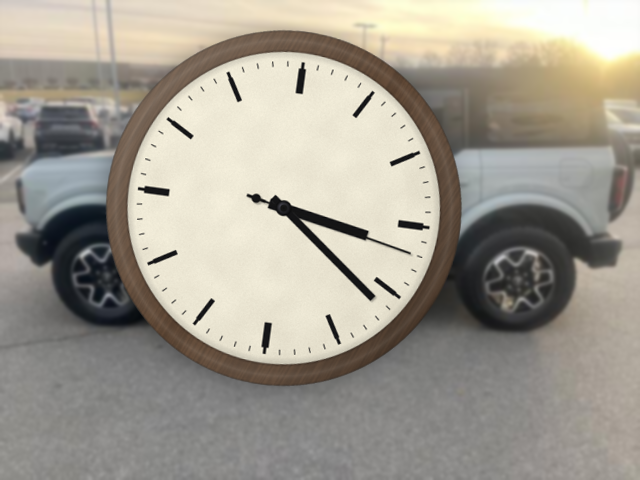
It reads h=3 m=21 s=17
